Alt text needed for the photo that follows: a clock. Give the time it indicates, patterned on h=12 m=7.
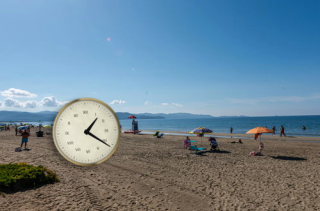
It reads h=1 m=21
